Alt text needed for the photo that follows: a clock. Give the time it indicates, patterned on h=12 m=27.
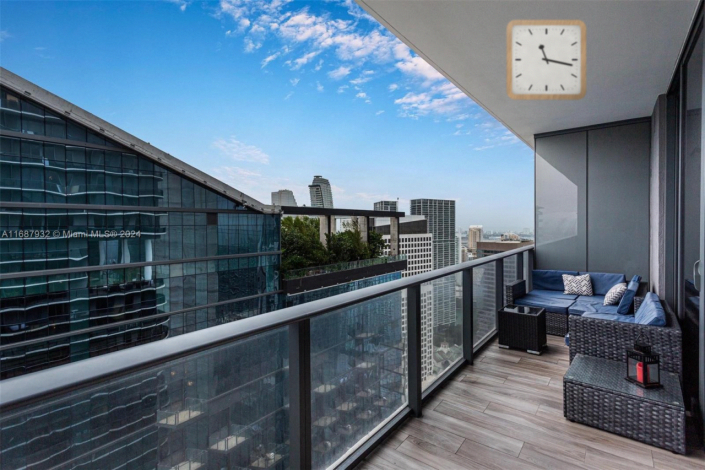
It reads h=11 m=17
